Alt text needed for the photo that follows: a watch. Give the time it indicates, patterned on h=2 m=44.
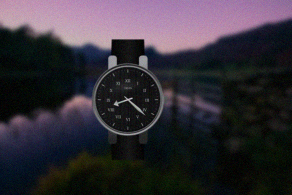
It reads h=8 m=22
